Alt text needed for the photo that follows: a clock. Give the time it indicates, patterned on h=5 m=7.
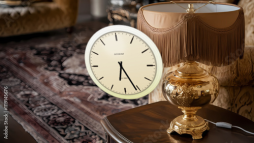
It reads h=6 m=26
